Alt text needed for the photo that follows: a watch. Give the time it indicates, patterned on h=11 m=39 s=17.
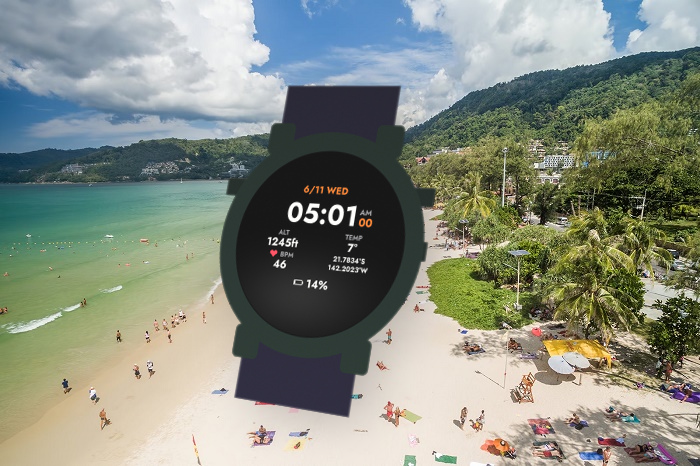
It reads h=5 m=1 s=0
